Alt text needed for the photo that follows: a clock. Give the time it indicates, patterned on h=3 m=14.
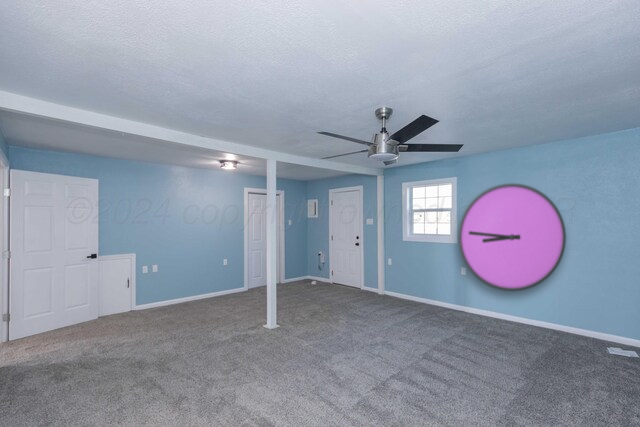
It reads h=8 m=46
